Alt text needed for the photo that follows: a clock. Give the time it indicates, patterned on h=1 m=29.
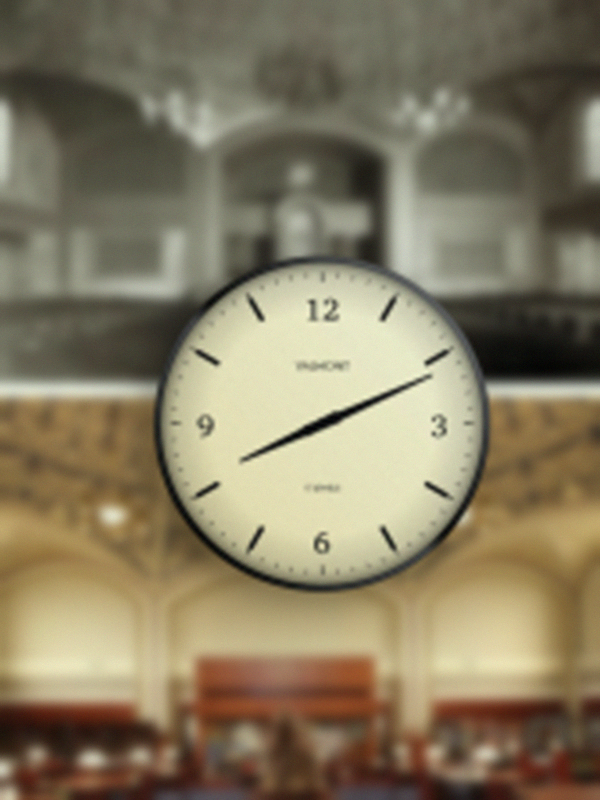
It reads h=8 m=11
